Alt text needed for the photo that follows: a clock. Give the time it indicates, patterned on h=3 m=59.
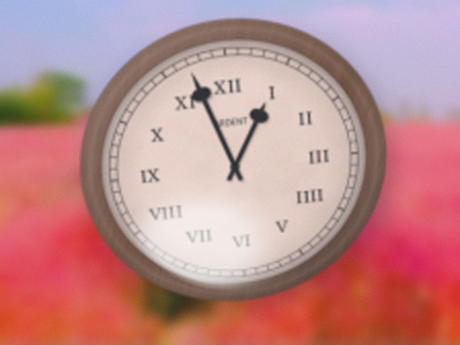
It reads h=12 m=57
